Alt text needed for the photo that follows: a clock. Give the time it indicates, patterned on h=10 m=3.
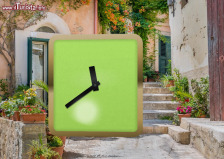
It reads h=11 m=39
